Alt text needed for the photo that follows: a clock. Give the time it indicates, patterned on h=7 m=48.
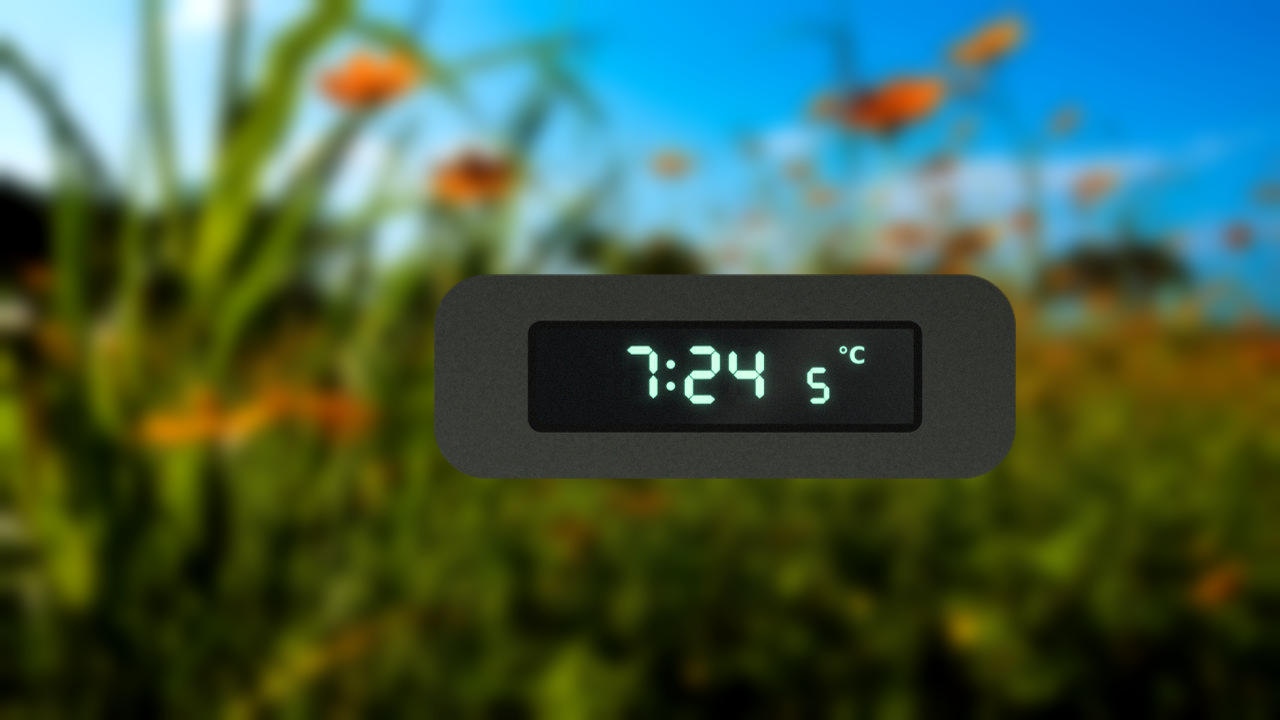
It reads h=7 m=24
